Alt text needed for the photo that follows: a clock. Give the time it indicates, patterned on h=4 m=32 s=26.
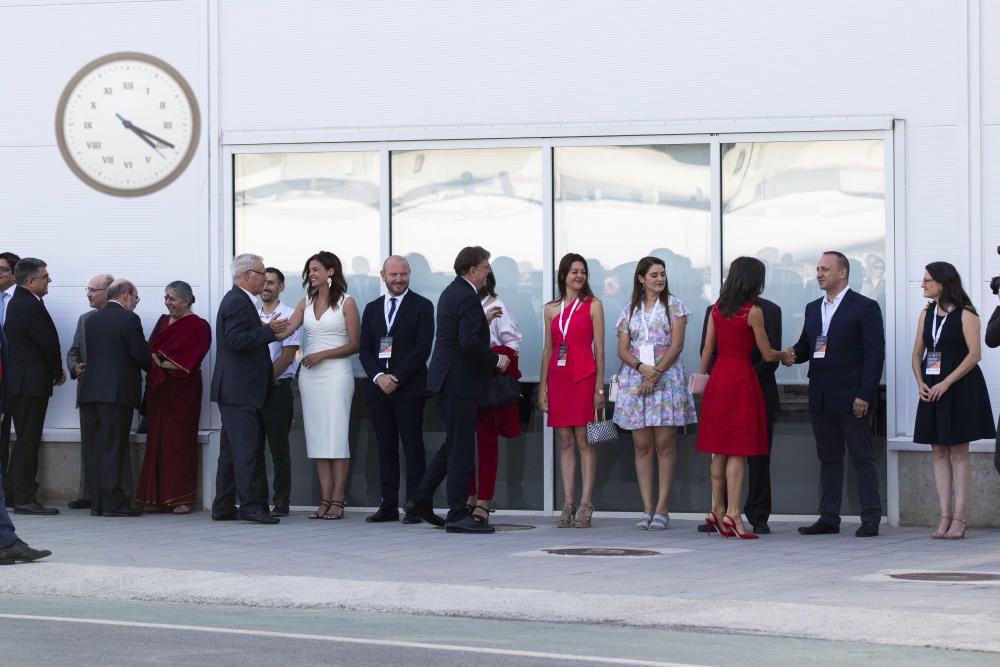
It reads h=4 m=19 s=22
